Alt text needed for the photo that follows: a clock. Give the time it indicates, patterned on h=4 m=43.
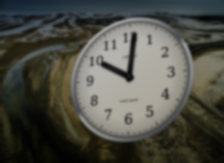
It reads h=10 m=1
